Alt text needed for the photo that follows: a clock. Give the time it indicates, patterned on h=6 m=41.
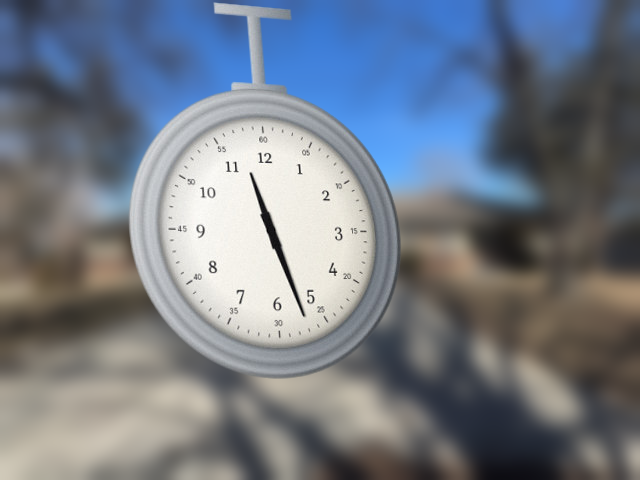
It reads h=11 m=27
